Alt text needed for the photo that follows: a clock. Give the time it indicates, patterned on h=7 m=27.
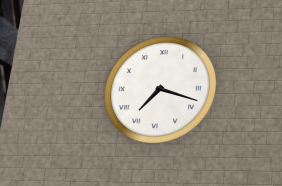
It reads h=7 m=18
